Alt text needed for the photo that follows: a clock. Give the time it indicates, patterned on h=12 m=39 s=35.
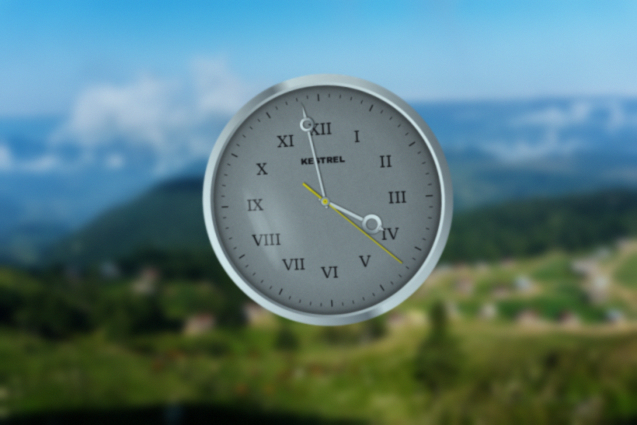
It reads h=3 m=58 s=22
